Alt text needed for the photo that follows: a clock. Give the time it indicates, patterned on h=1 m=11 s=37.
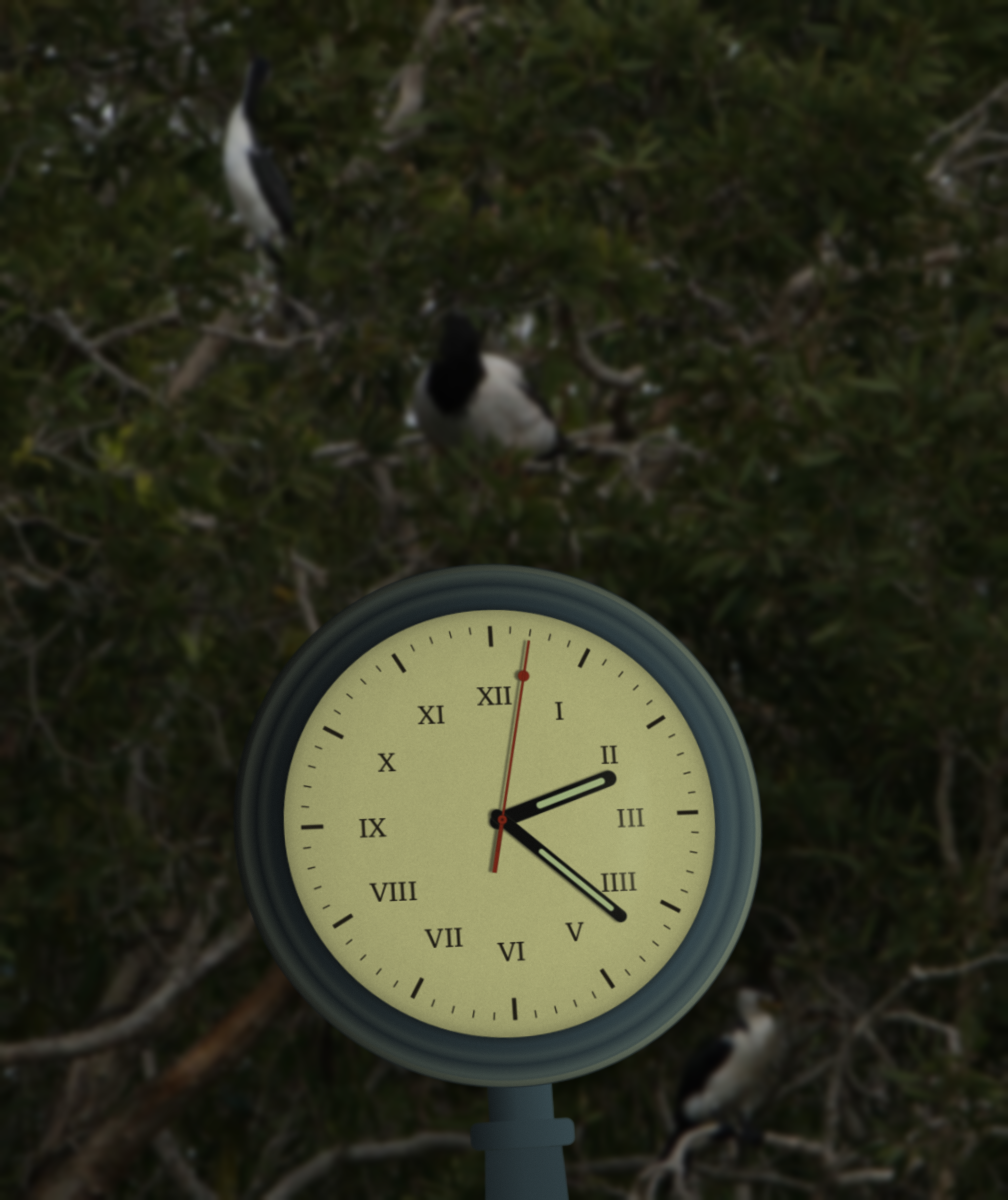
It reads h=2 m=22 s=2
